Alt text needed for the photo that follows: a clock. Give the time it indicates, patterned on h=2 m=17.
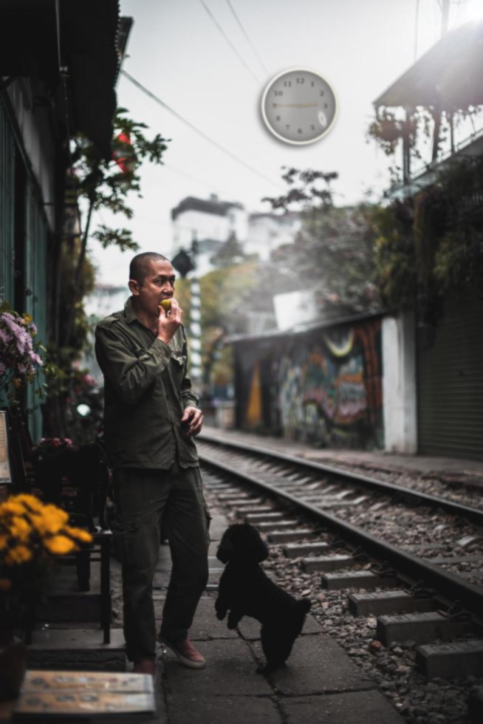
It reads h=2 m=45
